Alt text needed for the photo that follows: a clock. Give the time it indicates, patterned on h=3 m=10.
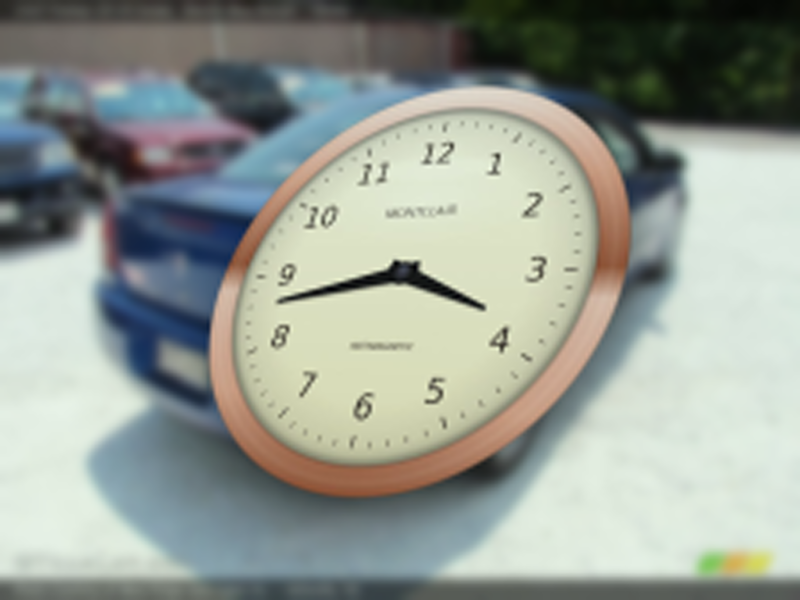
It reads h=3 m=43
